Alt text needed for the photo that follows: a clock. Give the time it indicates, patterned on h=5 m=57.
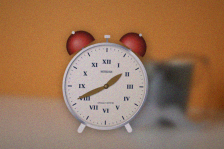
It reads h=1 m=41
